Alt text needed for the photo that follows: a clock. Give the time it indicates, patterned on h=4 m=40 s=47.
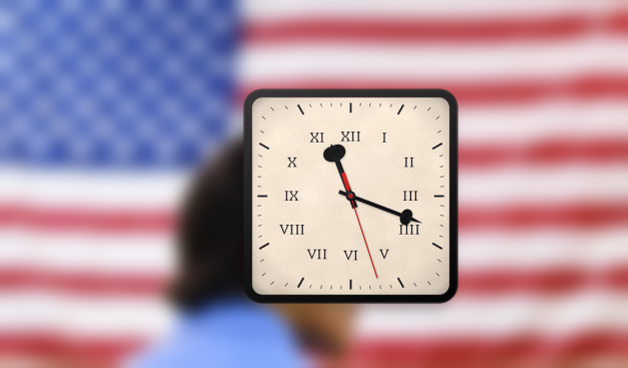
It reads h=11 m=18 s=27
